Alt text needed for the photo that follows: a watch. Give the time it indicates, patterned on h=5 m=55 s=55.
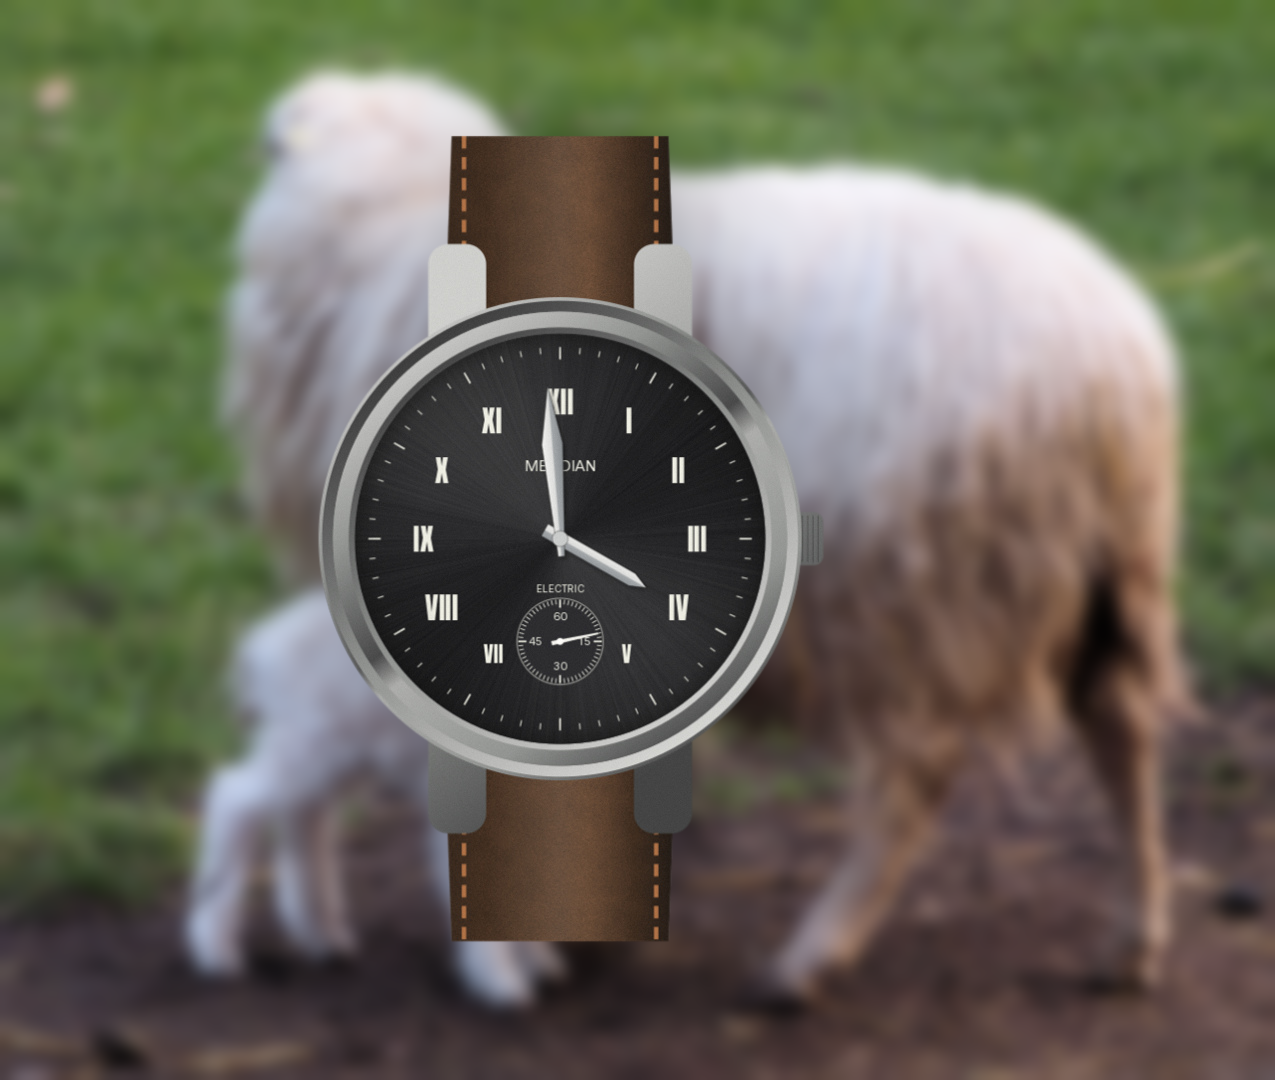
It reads h=3 m=59 s=13
